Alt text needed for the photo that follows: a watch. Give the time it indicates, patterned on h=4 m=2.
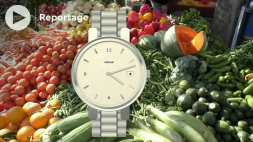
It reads h=4 m=12
